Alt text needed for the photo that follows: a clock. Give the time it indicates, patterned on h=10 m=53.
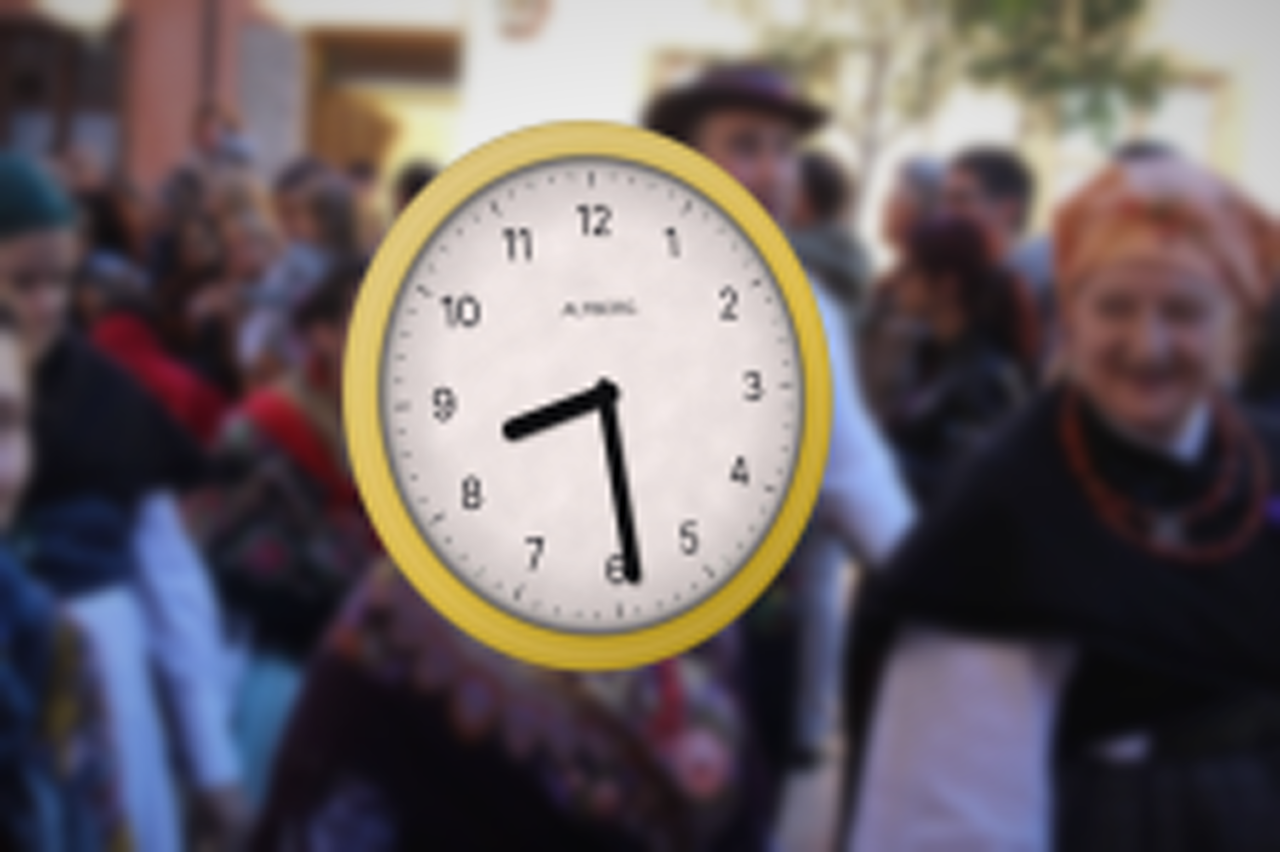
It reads h=8 m=29
